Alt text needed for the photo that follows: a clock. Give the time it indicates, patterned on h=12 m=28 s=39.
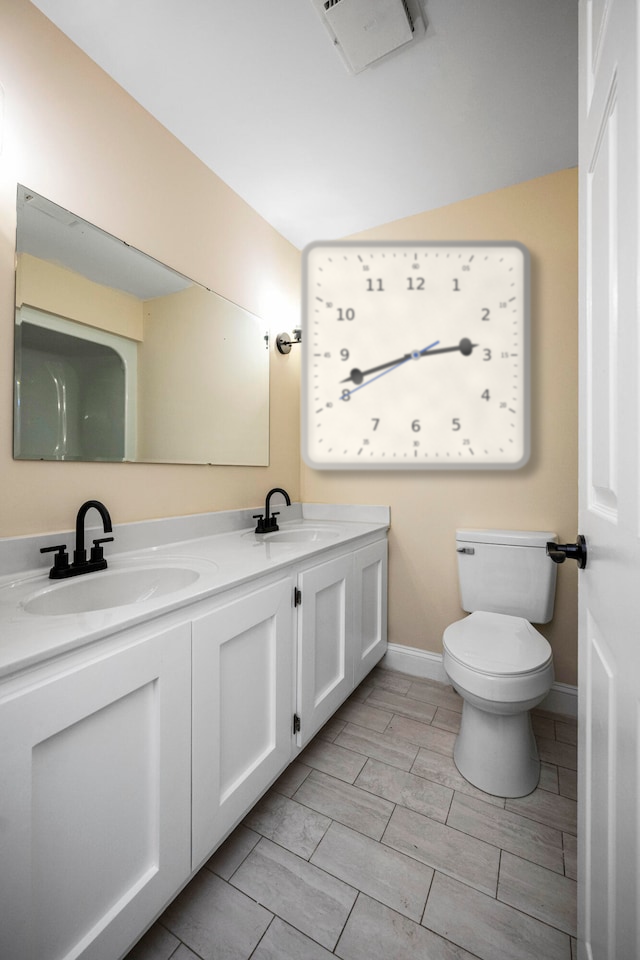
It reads h=2 m=41 s=40
